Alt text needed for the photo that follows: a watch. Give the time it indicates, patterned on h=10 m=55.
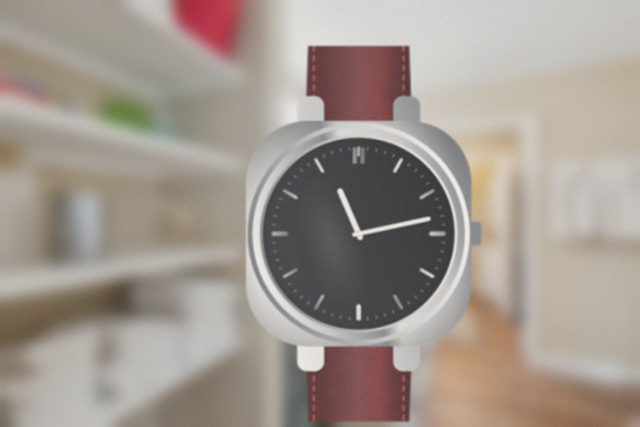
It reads h=11 m=13
